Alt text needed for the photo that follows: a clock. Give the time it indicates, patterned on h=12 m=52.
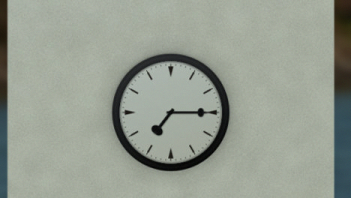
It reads h=7 m=15
